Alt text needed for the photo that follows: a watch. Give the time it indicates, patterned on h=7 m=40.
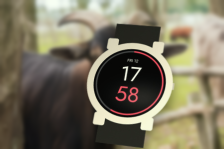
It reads h=17 m=58
